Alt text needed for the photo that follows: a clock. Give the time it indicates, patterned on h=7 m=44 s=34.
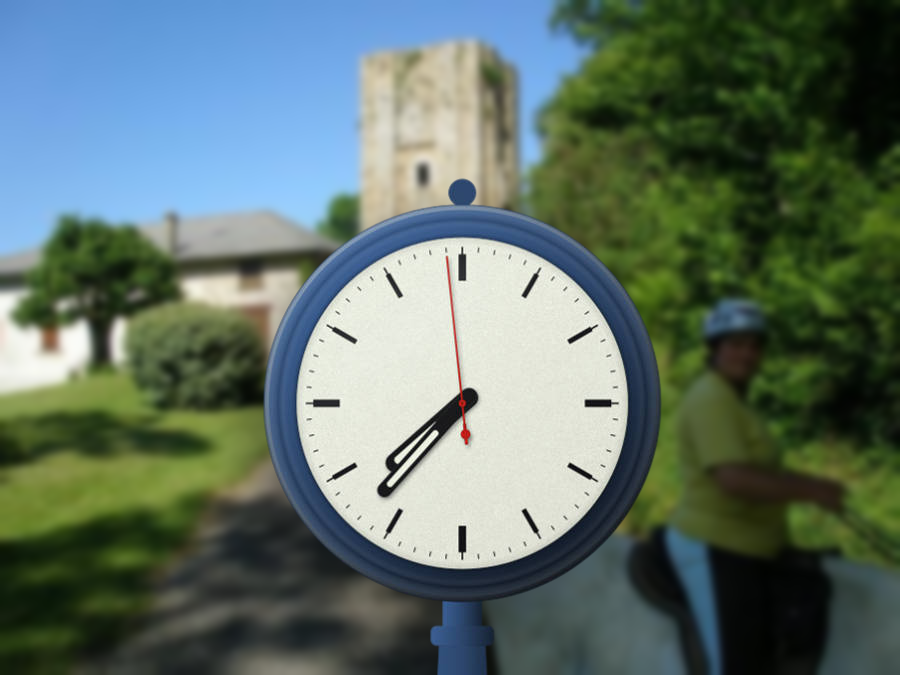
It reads h=7 m=36 s=59
